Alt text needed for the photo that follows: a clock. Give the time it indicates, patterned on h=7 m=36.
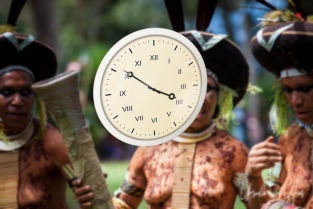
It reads h=3 m=51
